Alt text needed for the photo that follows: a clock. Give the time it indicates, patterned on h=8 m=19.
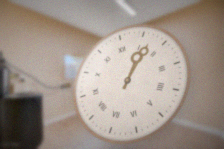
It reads h=1 m=7
